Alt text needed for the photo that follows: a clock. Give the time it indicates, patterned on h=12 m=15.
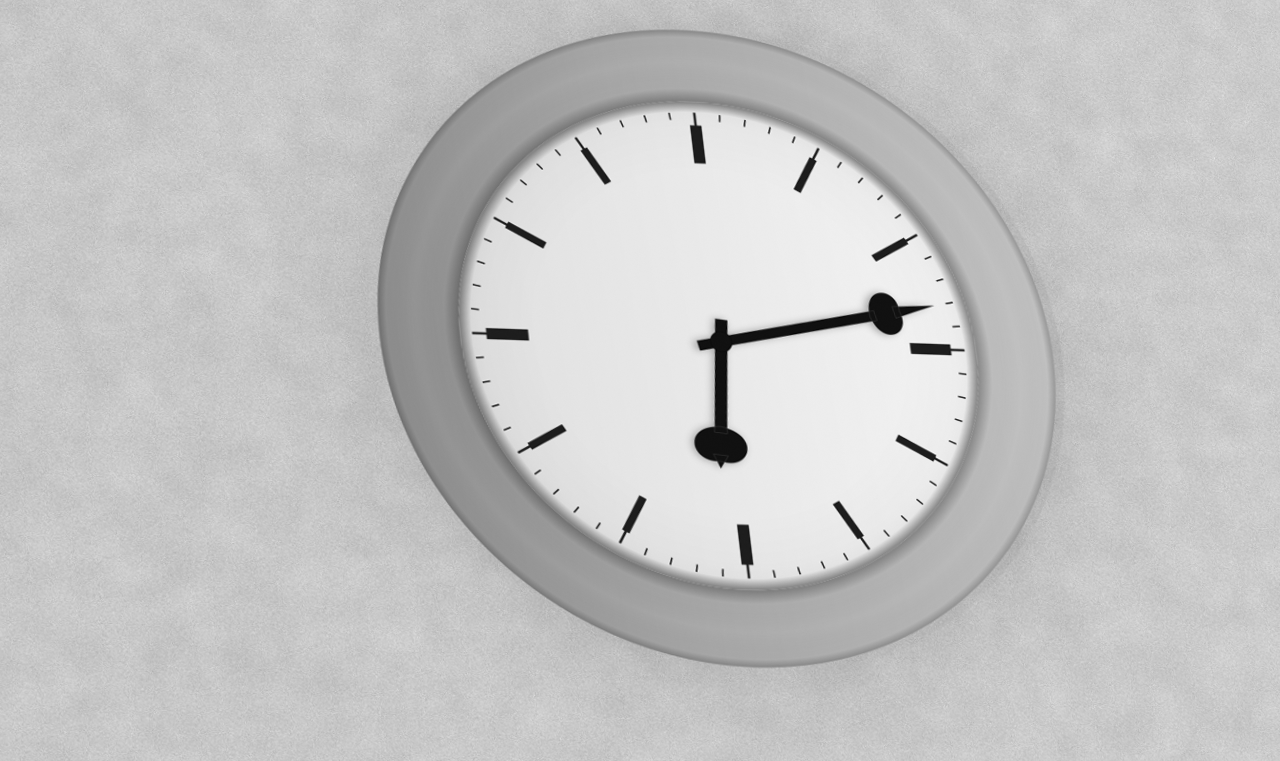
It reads h=6 m=13
